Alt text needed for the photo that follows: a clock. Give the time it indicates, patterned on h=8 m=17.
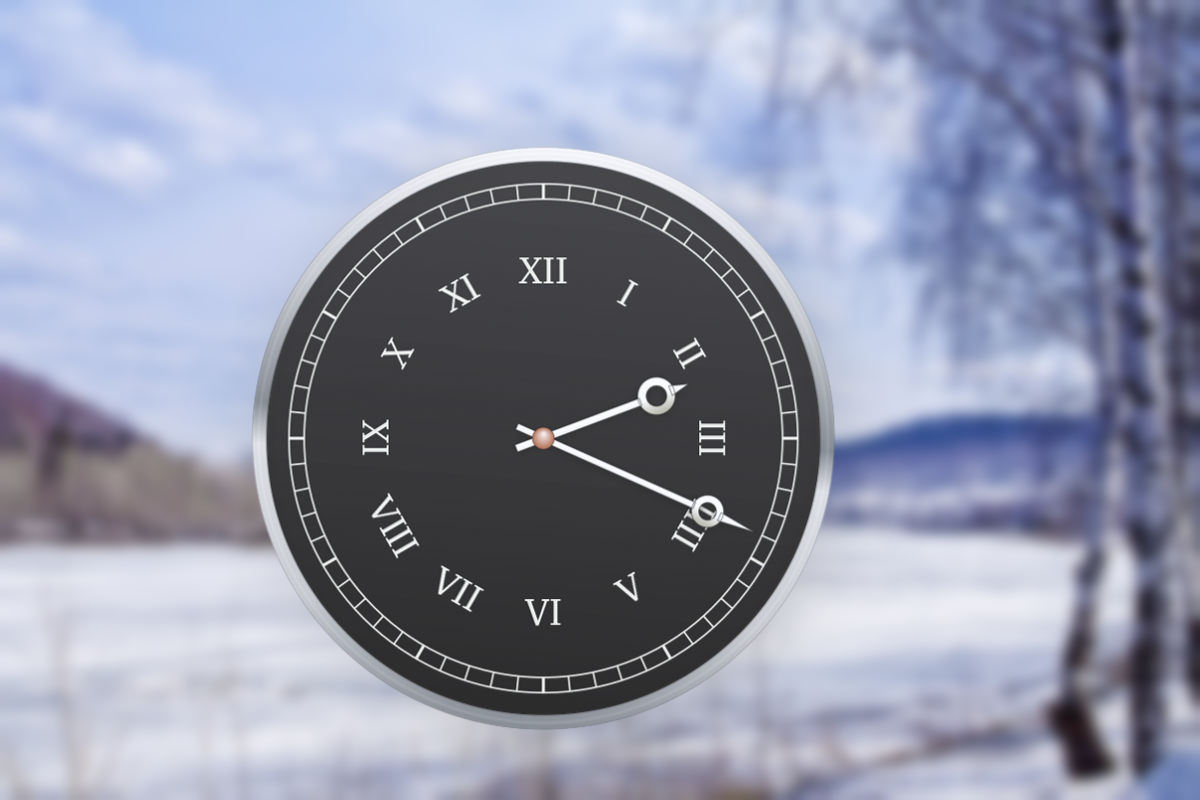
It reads h=2 m=19
